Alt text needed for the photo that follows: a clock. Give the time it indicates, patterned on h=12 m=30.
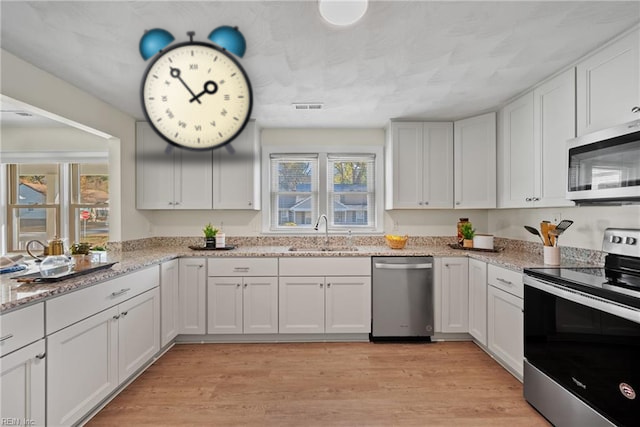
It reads h=1 m=54
